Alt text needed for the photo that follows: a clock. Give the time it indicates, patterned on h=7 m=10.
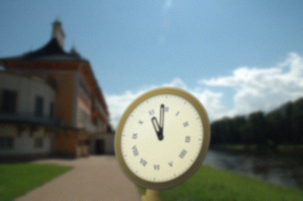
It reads h=10 m=59
